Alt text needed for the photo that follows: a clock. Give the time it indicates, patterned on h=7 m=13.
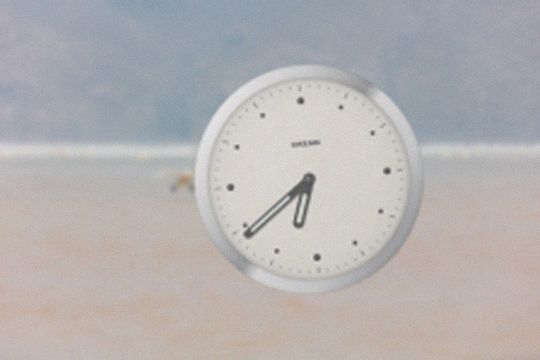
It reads h=6 m=39
